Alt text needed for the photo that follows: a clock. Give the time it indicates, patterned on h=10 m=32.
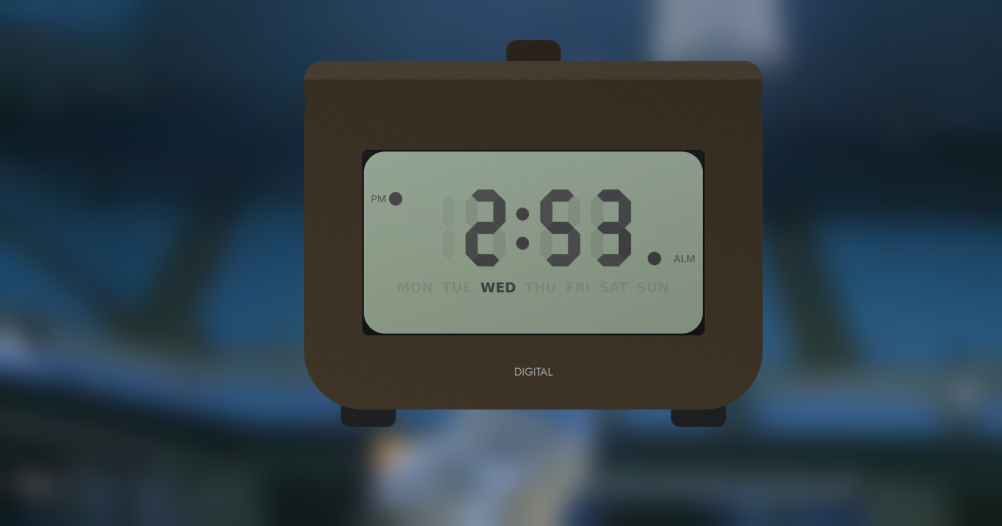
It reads h=2 m=53
